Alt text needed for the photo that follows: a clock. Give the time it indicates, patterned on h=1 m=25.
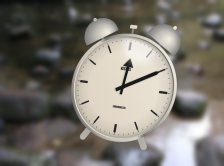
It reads h=12 m=10
